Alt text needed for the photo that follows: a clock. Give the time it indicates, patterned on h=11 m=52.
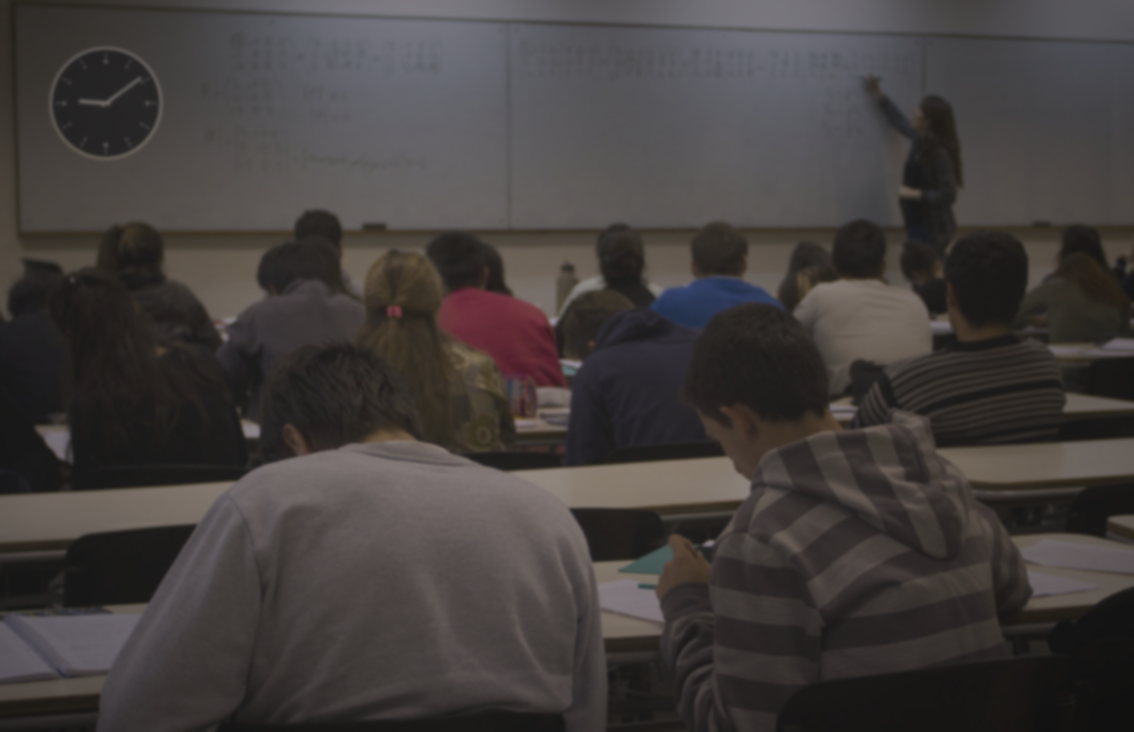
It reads h=9 m=9
